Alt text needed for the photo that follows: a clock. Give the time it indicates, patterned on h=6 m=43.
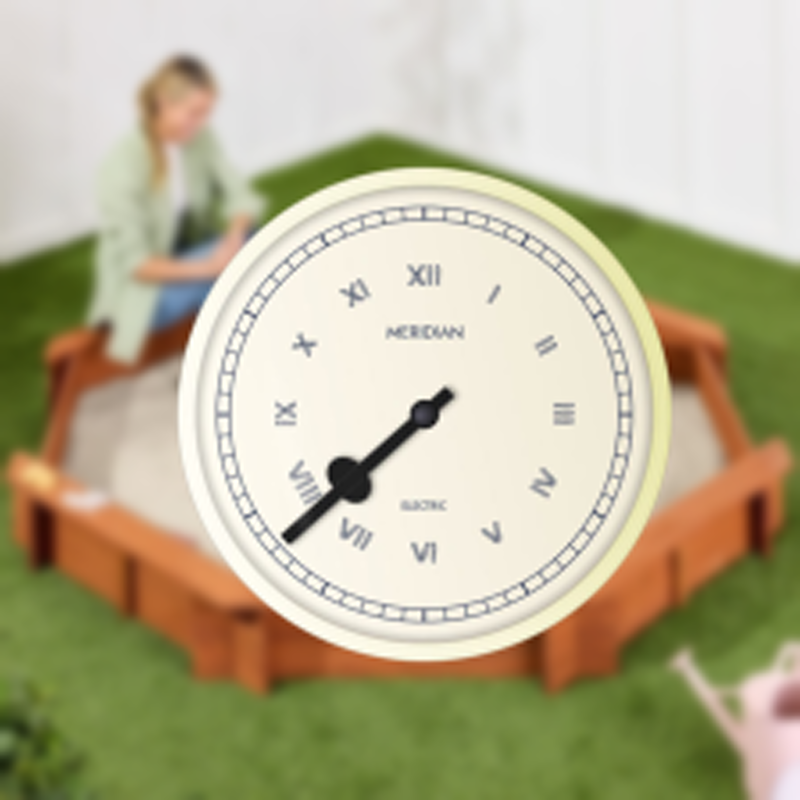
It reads h=7 m=38
